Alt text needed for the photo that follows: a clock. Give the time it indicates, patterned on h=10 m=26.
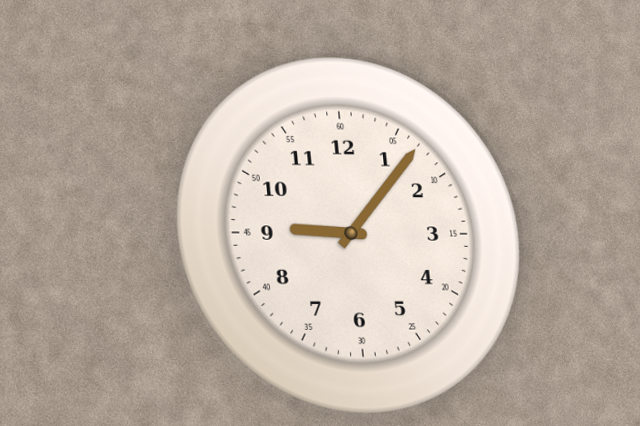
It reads h=9 m=7
